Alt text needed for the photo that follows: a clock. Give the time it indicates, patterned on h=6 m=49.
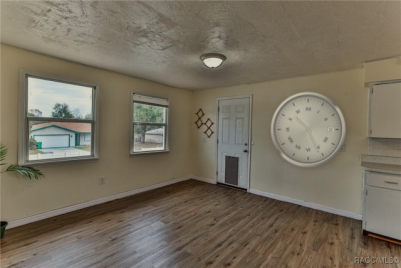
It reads h=10 m=26
